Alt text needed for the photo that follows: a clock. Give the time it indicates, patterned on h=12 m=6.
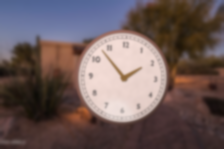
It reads h=1 m=53
